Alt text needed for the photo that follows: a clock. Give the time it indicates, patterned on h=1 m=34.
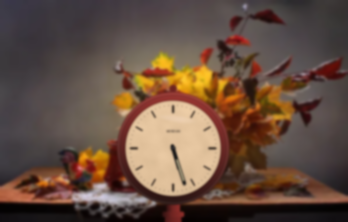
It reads h=5 m=27
